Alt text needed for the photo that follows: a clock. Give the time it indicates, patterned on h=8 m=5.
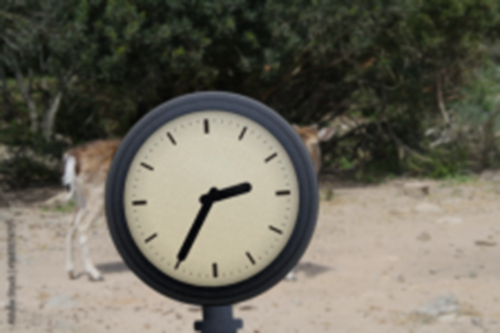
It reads h=2 m=35
